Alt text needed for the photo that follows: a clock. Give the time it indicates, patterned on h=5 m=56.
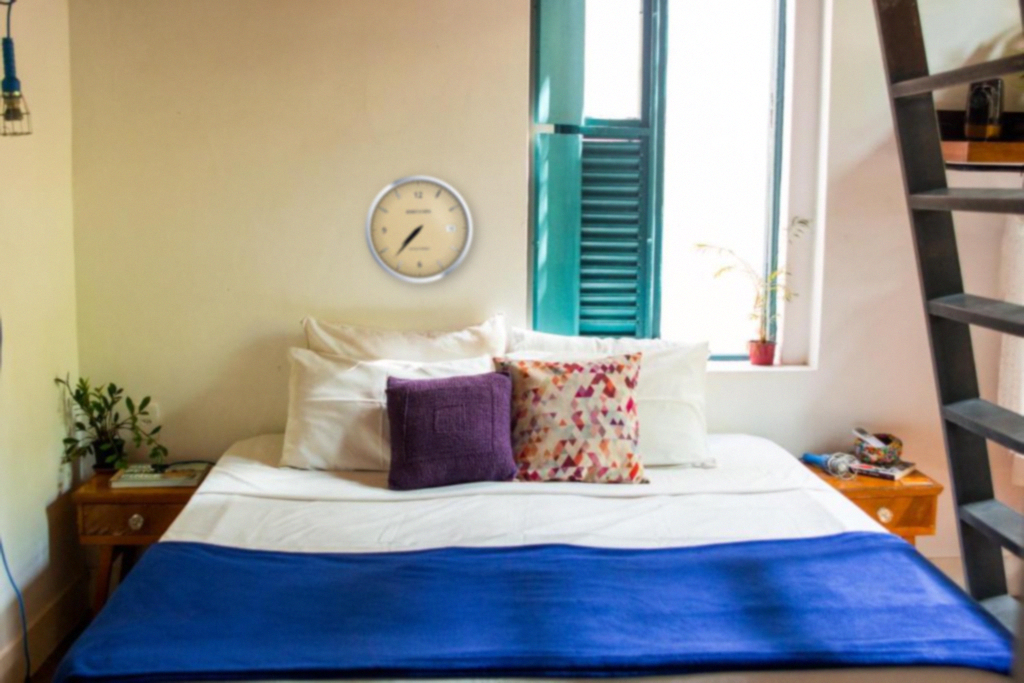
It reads h=7 m=37
